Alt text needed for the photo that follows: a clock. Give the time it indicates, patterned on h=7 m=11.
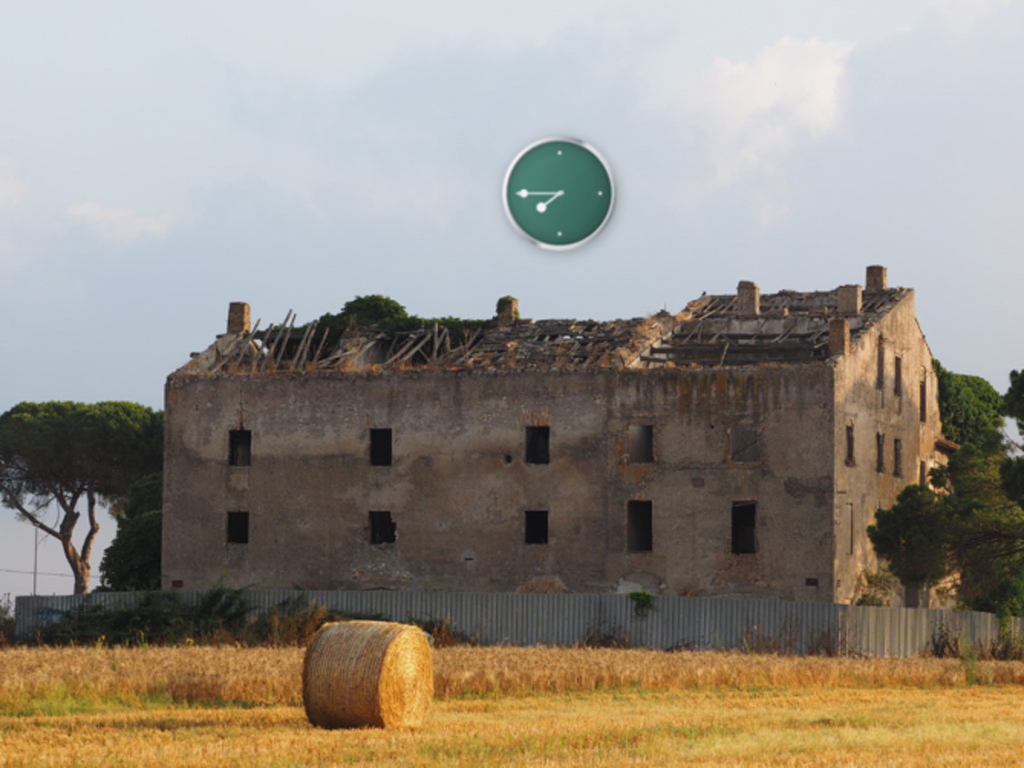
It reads h=7 m=45
